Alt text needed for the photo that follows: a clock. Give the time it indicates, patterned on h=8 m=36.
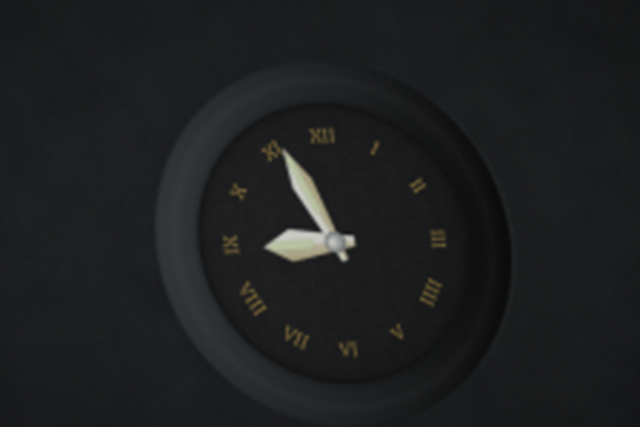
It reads h=8 m=56
